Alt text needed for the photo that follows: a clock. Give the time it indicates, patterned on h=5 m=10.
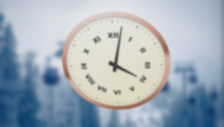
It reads h=4 m=2
